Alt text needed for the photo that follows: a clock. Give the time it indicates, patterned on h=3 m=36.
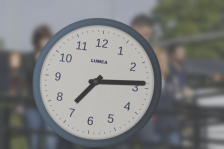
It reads h=7 m=14
